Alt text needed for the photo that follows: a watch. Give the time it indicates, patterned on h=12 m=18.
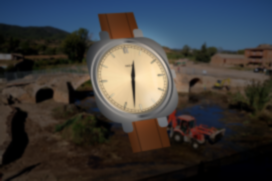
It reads h=12 m=32
